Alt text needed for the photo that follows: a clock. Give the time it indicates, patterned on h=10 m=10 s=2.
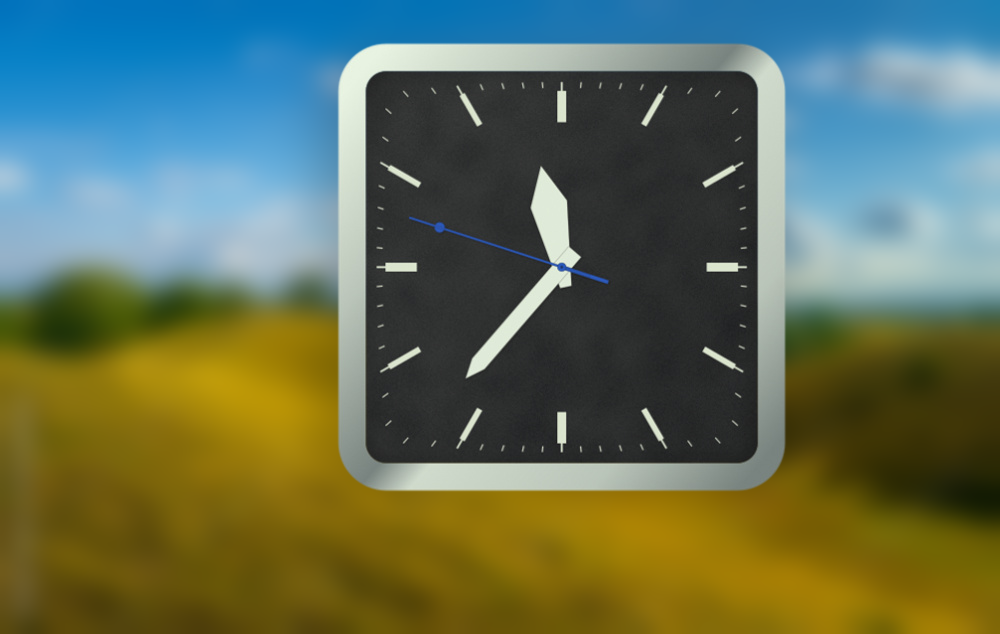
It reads h=11 m=36 s=48
